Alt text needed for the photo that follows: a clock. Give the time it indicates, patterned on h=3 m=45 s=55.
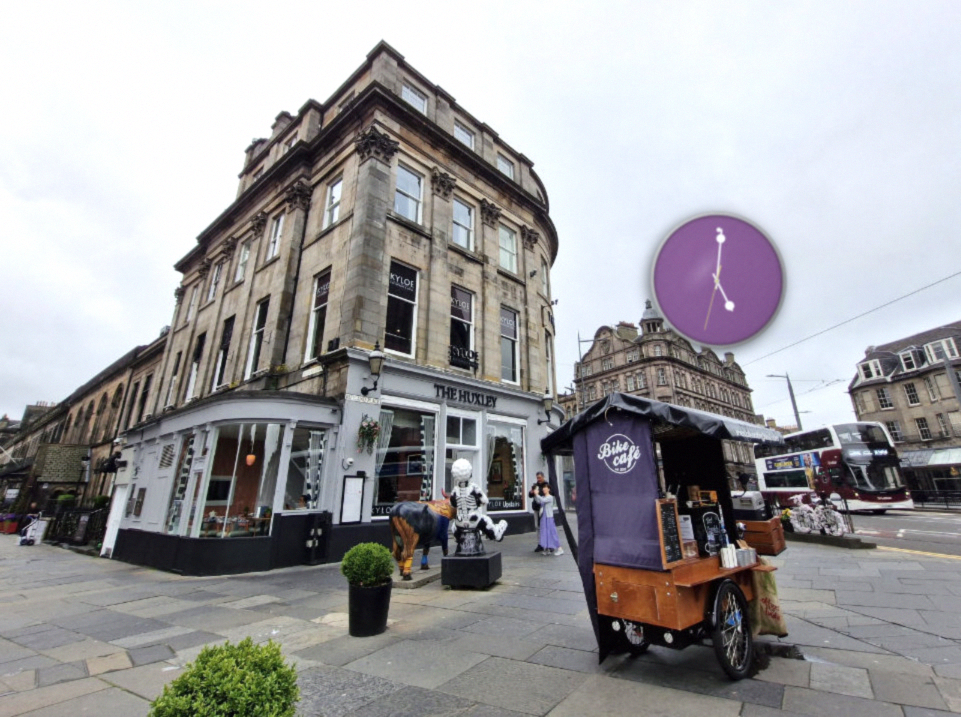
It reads h=5 m=0 s=32
